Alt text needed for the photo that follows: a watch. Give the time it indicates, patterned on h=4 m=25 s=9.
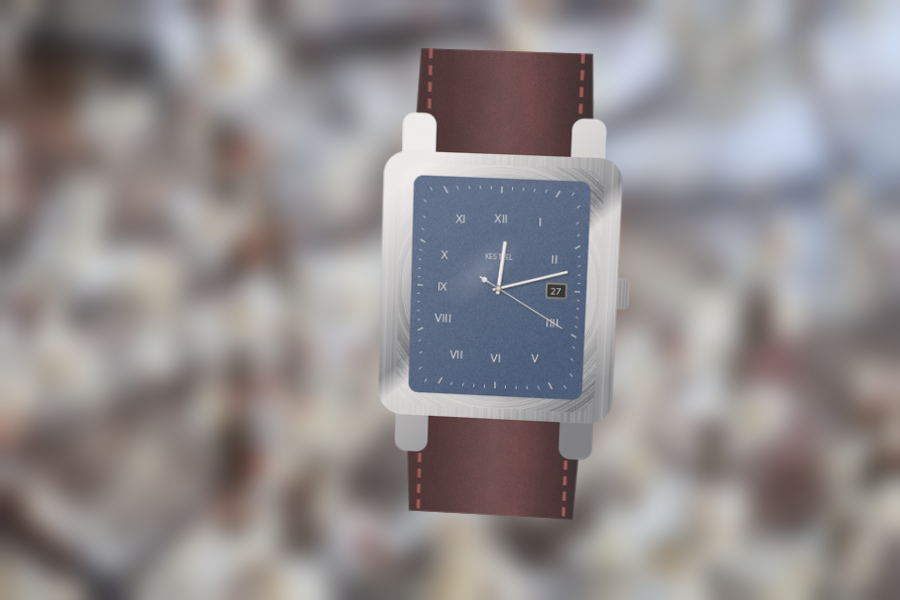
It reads h=12 m=12 s=20
